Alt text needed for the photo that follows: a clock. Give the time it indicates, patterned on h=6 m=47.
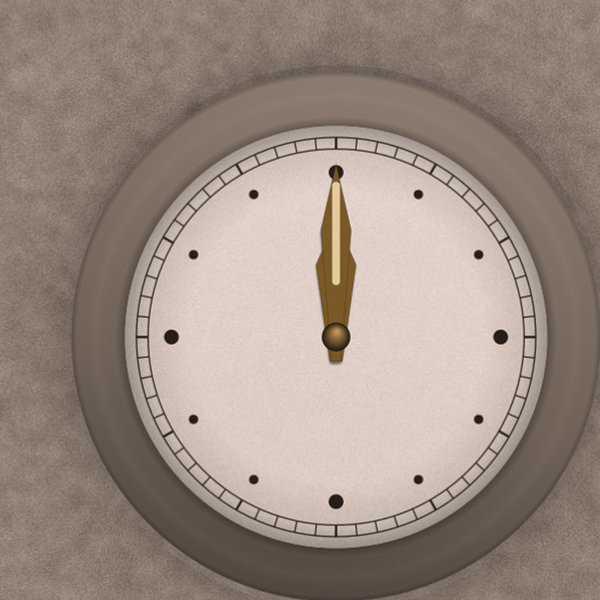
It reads h=12 m=0
